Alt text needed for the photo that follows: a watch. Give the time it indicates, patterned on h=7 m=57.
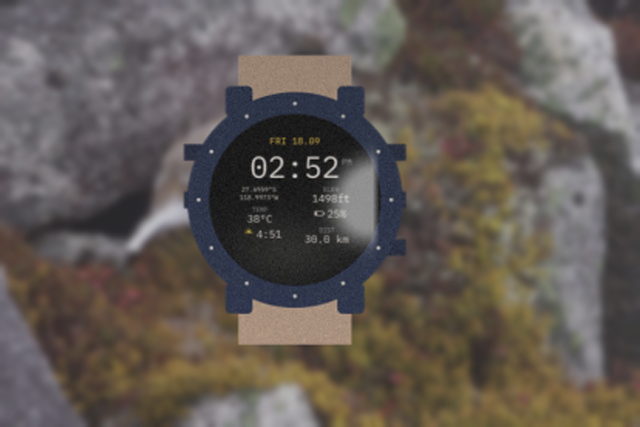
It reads h=2 m=52
